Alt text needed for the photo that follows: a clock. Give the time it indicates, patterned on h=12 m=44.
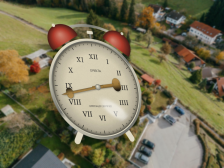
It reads h=2 m=43
